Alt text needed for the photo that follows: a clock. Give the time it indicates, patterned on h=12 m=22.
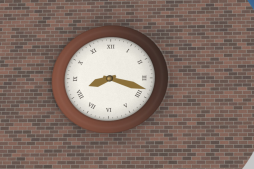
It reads h=8 m=18
